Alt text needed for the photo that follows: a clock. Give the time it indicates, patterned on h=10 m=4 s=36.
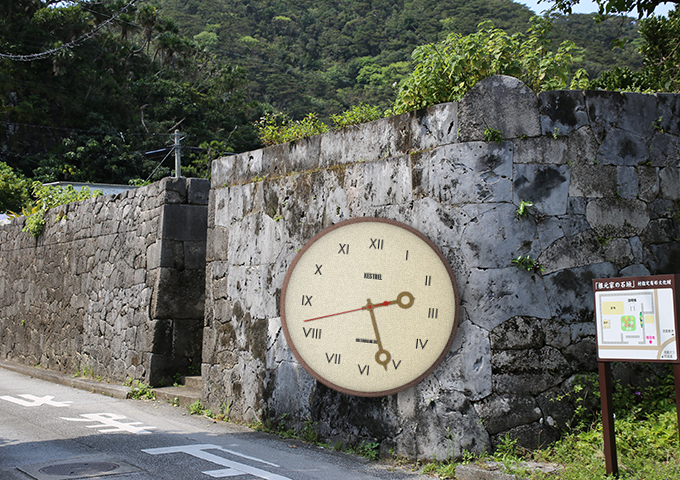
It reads h=2 m=26 s=42
